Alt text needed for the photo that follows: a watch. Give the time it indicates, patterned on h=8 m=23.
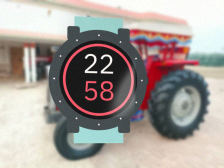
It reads h=22 m=58
